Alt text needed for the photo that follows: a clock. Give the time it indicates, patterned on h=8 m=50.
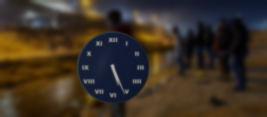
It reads h=5 m=26
